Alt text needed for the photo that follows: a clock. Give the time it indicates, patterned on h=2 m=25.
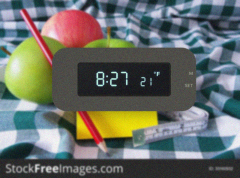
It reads h=8 m=27
